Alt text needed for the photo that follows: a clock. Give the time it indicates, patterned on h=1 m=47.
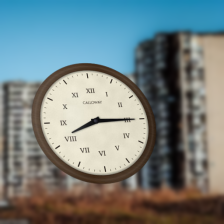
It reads h=8 m=15
